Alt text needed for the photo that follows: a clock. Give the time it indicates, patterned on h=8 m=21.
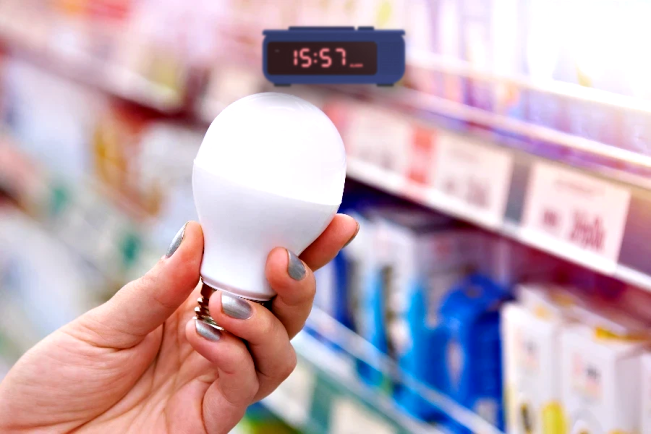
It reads h=15 m=57
